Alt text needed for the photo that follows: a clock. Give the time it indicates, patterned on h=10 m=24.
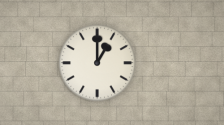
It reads h=1 m=0
